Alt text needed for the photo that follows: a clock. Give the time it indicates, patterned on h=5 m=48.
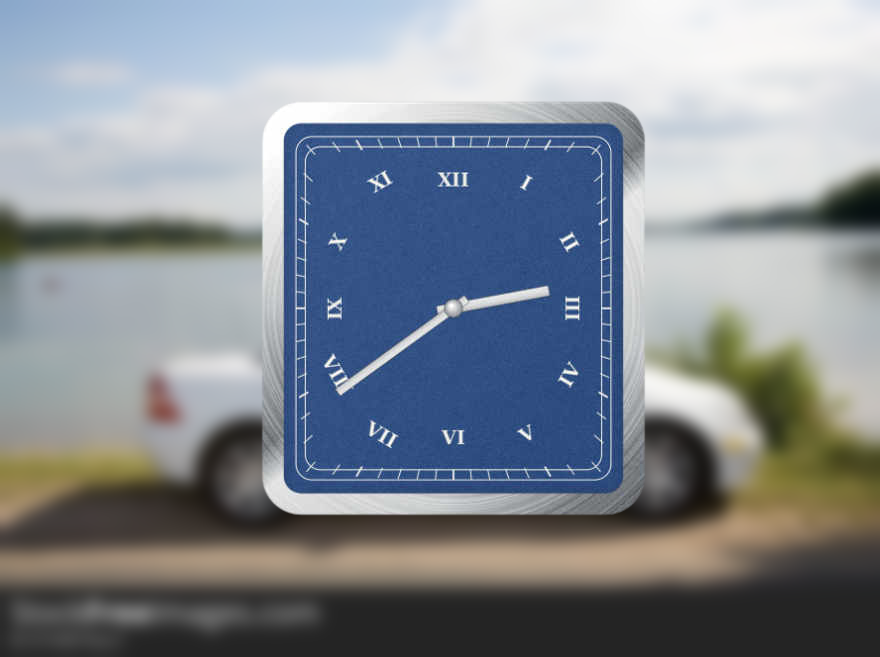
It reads h=2 m=39
